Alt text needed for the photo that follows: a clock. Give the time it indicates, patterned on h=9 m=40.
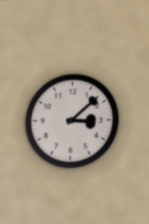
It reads h=3 m=8
